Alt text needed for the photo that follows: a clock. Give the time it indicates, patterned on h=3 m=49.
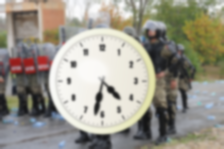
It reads h=4 m=32
